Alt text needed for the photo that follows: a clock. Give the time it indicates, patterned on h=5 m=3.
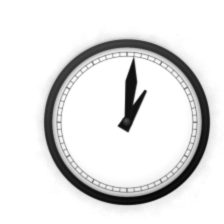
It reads h=1 m=1
